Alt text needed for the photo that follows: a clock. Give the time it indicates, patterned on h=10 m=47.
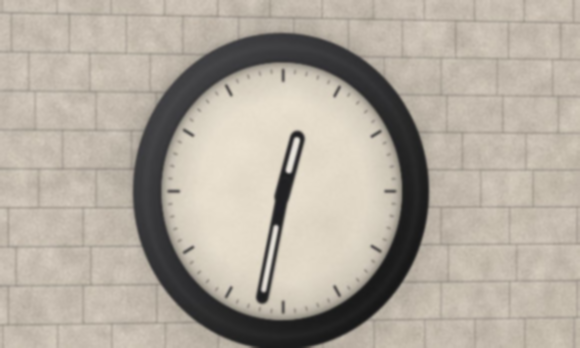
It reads h=12 m=32
